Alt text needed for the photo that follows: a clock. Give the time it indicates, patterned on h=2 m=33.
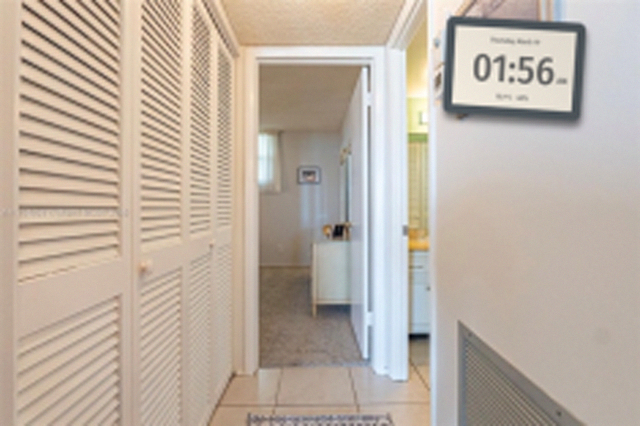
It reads h=1 m=56
